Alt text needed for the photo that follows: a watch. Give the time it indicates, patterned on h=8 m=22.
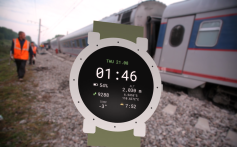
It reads h=1 m=46
